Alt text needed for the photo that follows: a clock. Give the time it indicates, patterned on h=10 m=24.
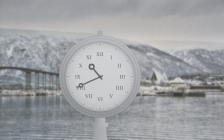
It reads h=10 m=41
